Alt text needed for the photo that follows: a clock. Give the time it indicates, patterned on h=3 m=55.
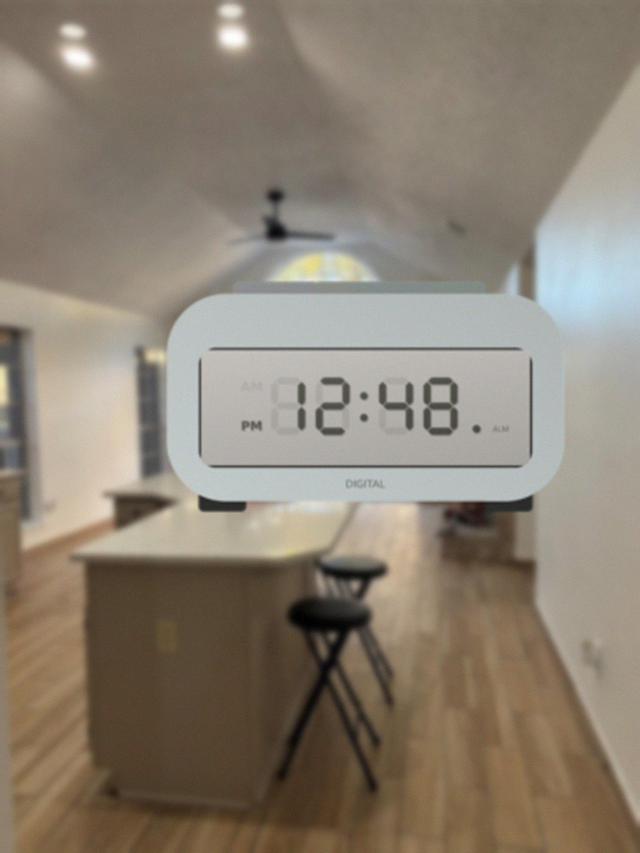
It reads h=12 m=48
